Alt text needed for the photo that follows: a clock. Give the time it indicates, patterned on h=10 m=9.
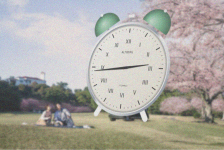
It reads h=2 m=44
